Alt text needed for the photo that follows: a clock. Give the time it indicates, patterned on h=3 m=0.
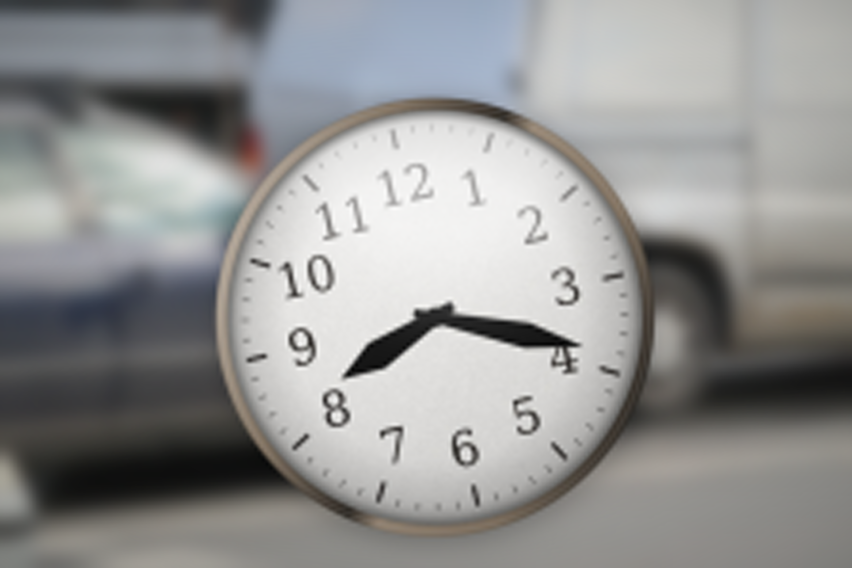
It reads h=8 m=19
